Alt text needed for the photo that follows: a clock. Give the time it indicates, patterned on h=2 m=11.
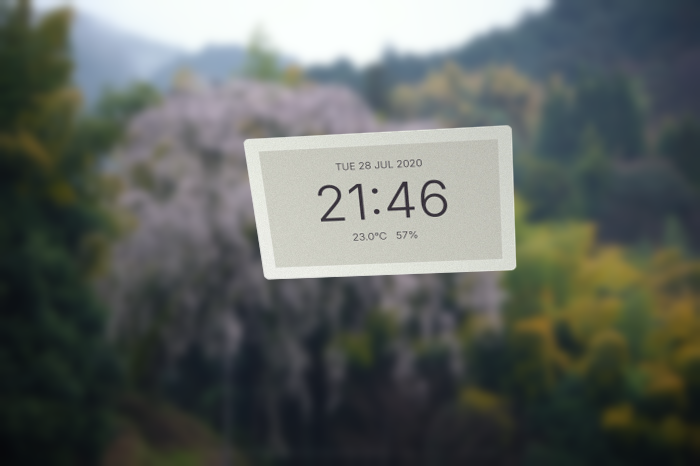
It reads h=21 m=46
